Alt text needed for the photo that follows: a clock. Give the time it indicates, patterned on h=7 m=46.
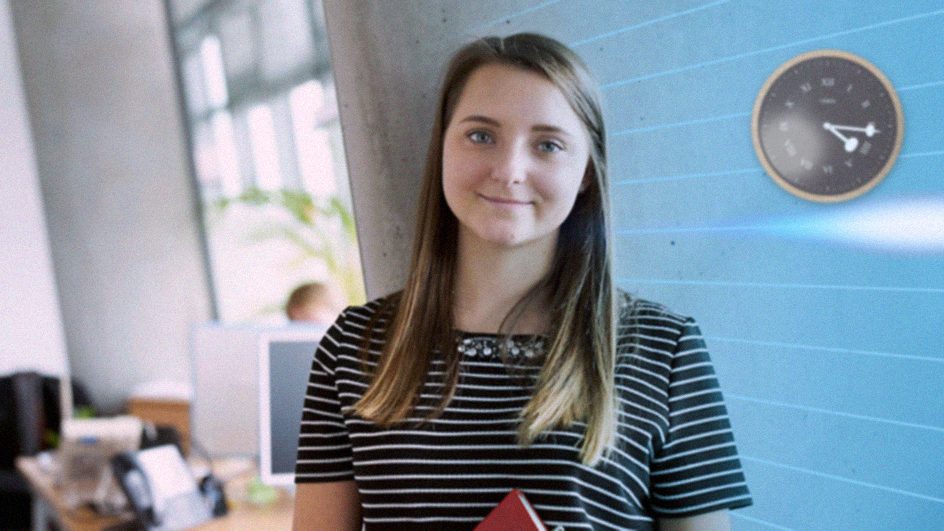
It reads h=4 m=16
